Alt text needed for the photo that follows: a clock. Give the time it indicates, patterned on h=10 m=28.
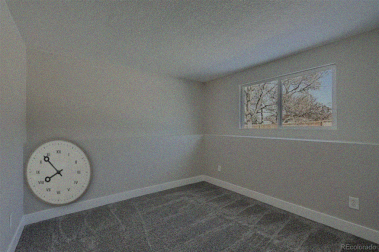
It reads h=7 m=53
